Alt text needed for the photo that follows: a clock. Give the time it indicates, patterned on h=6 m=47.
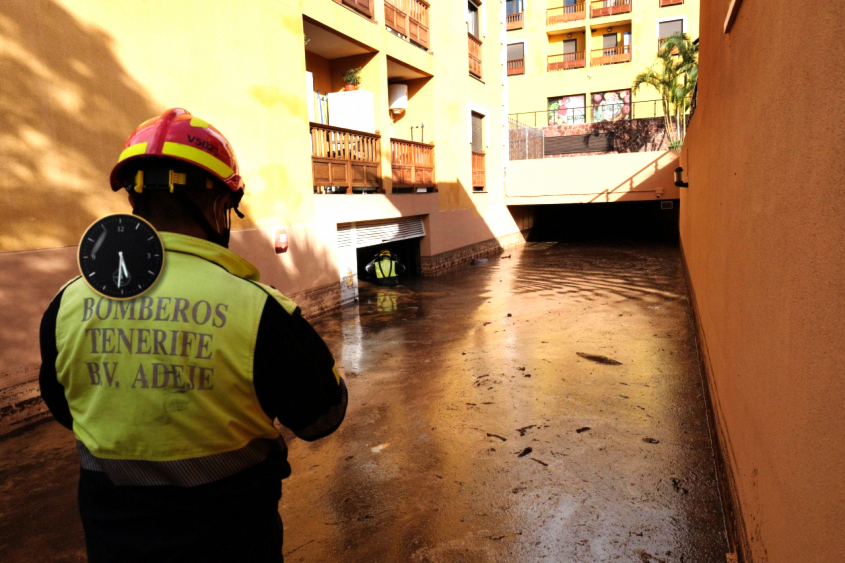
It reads h=5 m=31
